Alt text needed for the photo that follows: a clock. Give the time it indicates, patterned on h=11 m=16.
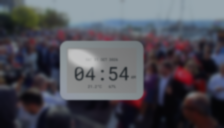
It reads h=4 m=54
